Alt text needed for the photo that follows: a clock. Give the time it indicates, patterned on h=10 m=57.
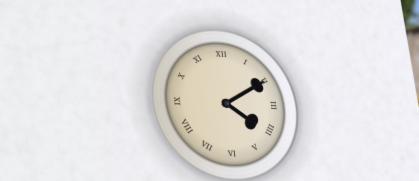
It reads h=4 m=10
